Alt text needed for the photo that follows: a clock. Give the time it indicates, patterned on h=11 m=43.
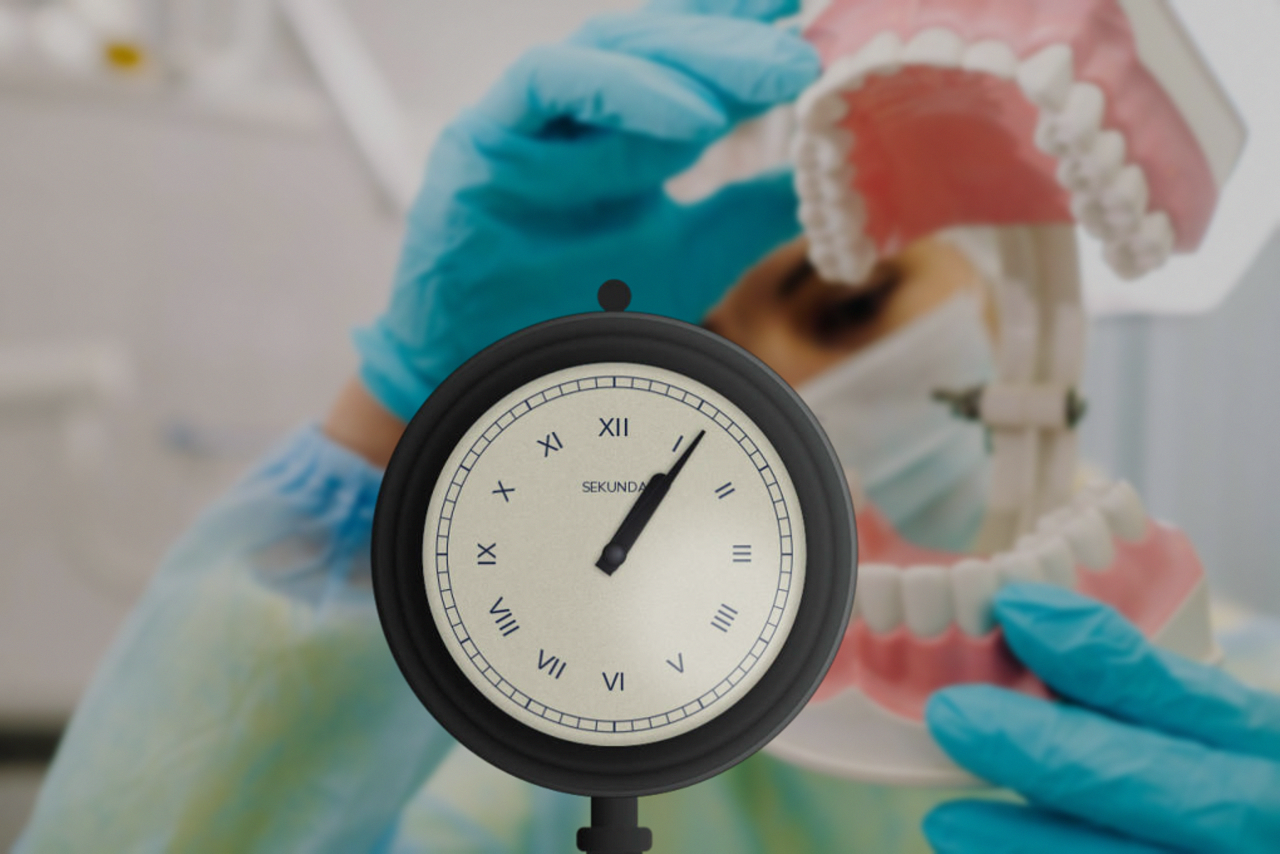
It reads h=1 m=6
